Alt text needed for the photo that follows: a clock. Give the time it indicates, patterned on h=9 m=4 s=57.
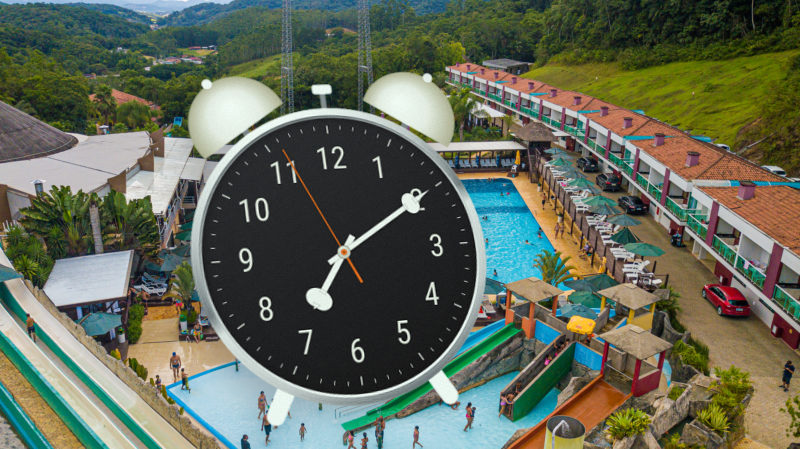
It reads h=7 m=9 s=56
